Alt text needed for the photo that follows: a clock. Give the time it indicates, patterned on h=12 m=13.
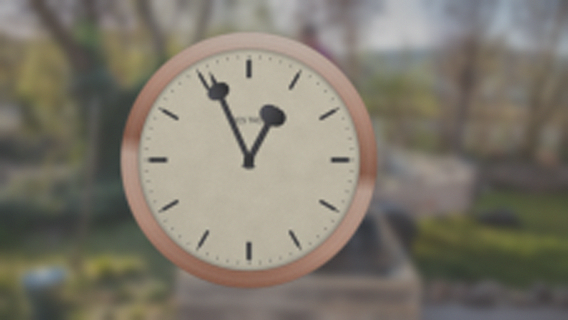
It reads h=12 m=56
